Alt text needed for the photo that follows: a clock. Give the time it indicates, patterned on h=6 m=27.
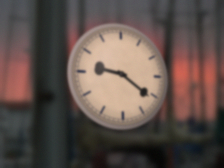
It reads h=9 m=21
